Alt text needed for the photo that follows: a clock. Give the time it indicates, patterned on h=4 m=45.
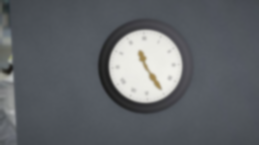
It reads h=11 m=25
